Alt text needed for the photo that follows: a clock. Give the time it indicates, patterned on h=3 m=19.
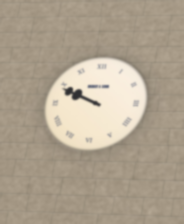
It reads h=9 m=49
